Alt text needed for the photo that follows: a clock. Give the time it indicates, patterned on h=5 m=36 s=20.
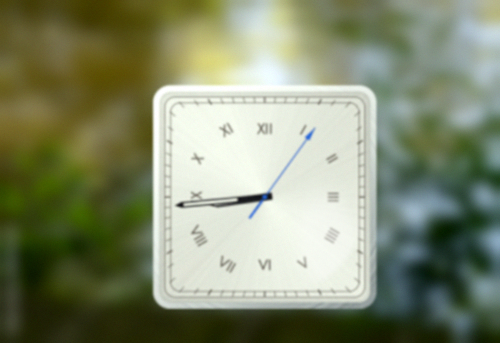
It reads h=8 m=44 s=6
